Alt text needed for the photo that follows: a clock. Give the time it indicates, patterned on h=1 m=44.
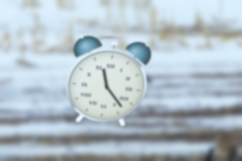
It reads h=11 m=23
